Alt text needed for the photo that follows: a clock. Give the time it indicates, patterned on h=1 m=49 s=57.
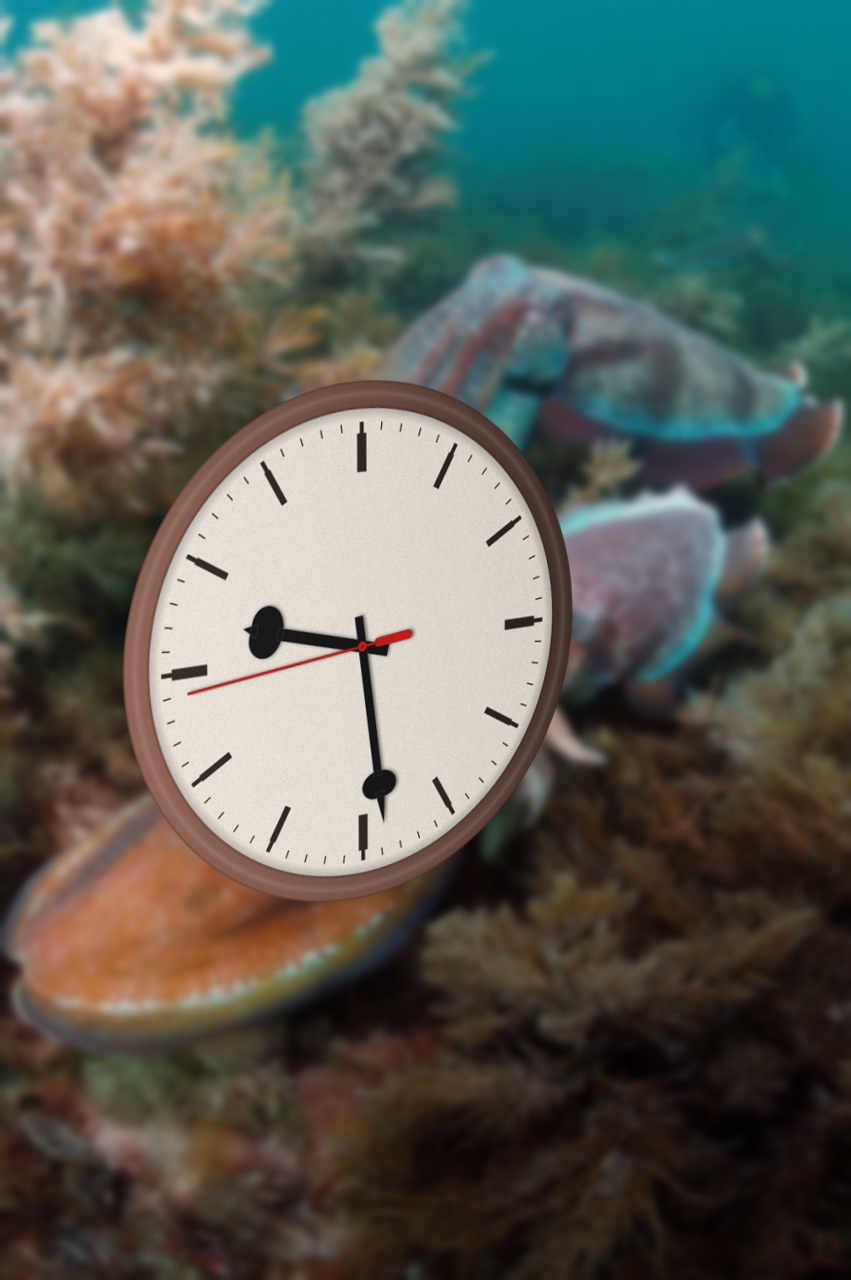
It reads h=9 m=28 s=44
